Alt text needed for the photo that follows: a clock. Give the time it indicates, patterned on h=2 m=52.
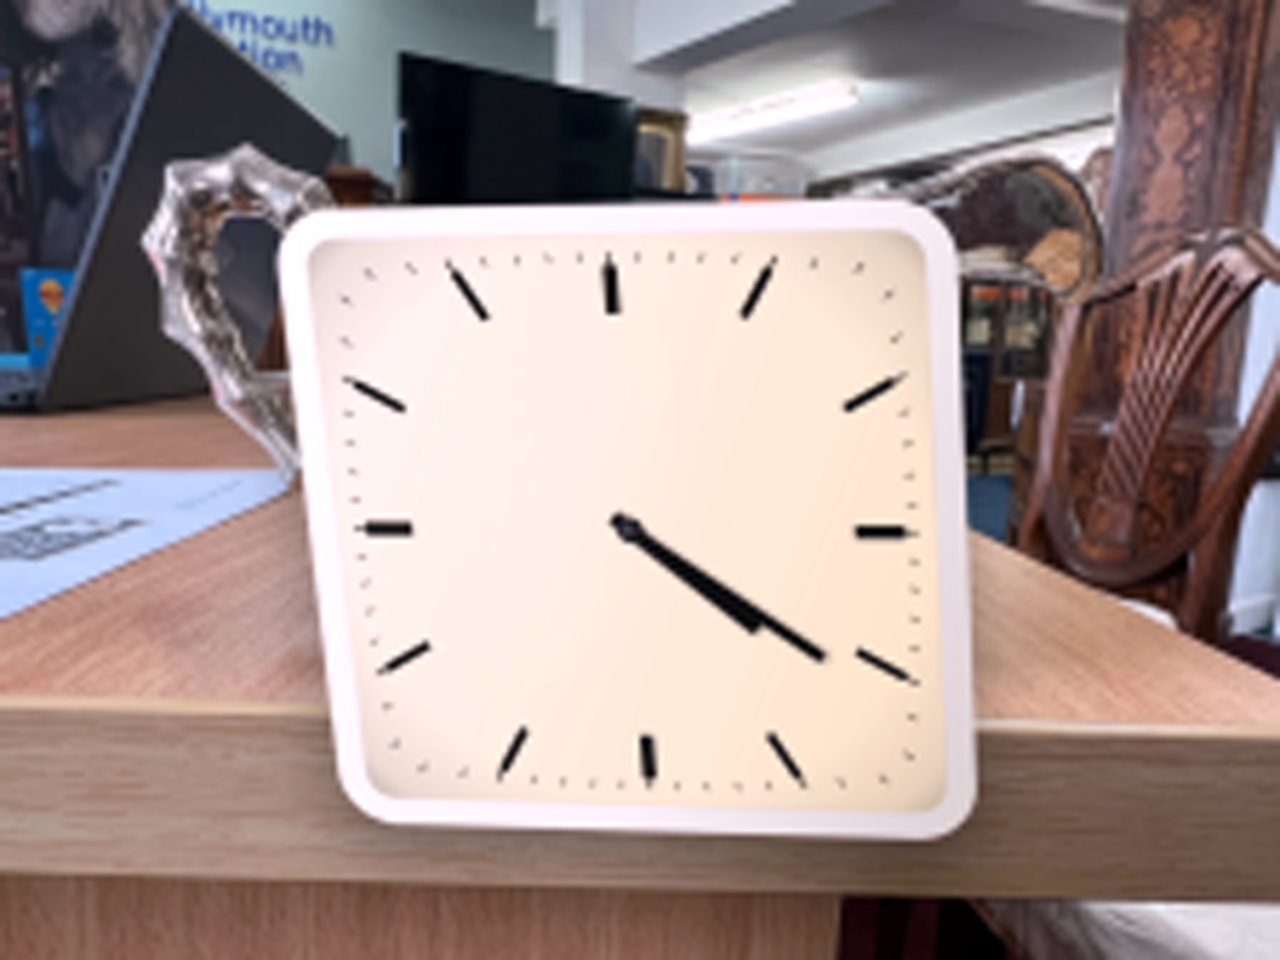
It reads h=4 m=21
